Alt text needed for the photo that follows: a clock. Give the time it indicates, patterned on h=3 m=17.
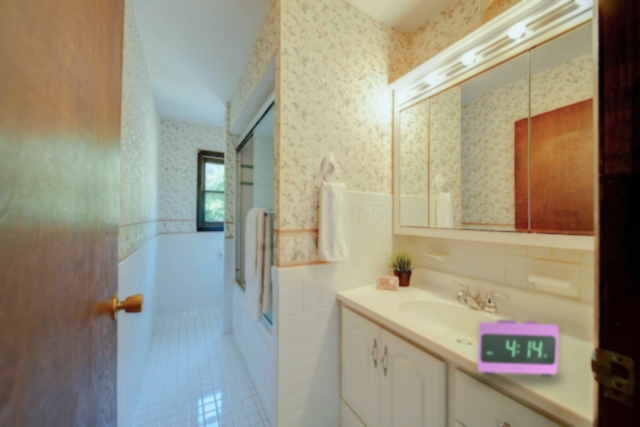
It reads h=4 m=14
